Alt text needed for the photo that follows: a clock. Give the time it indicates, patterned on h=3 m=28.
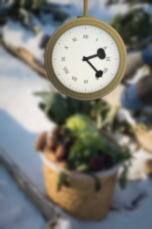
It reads h=2 m=23
